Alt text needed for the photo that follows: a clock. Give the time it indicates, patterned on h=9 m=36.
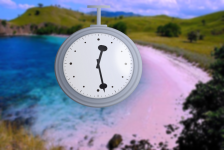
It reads h=12 m=28
